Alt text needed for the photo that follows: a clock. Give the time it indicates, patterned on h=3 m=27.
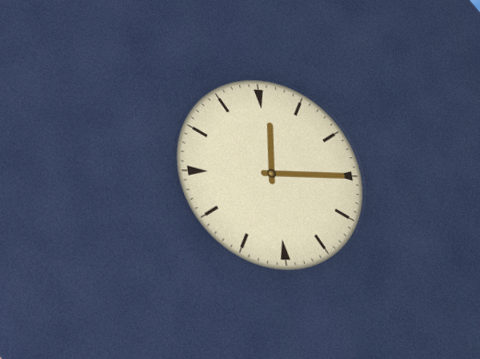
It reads h=12 m=15
